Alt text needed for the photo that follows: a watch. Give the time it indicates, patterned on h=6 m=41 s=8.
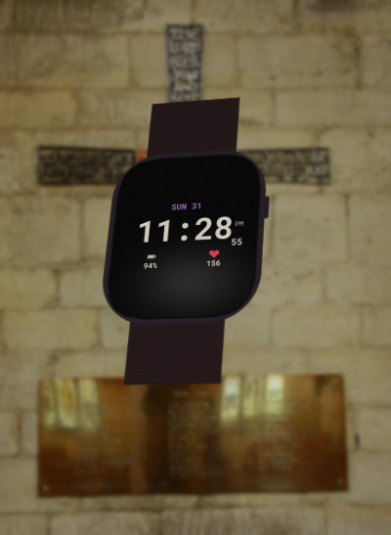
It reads h=11 m=28 s=55
